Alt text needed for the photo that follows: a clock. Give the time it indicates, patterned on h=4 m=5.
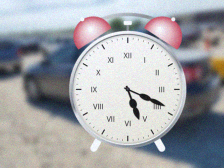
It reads h=5 m=19
